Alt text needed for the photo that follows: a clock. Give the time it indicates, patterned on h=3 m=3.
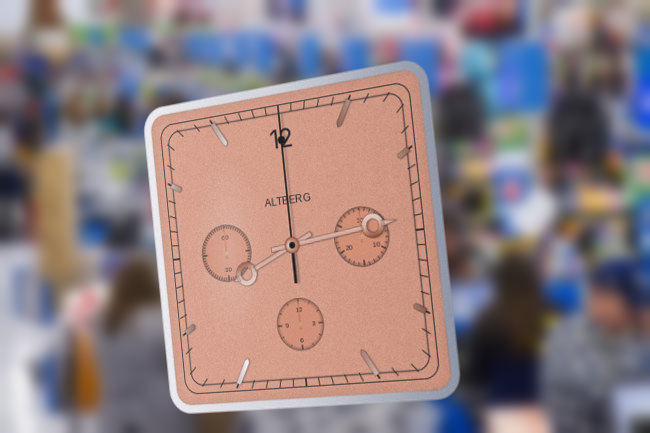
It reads h=8 m=14
